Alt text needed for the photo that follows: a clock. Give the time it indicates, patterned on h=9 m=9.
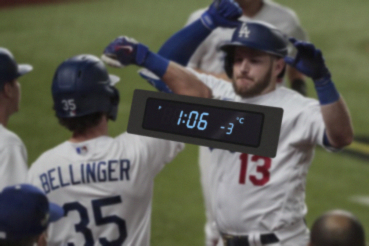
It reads h=1 m=6
